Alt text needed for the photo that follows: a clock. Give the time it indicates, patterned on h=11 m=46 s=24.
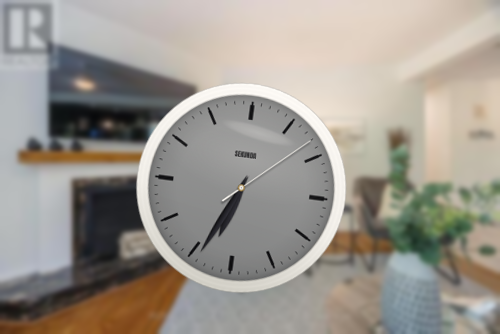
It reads h=6 m=34 s=8
